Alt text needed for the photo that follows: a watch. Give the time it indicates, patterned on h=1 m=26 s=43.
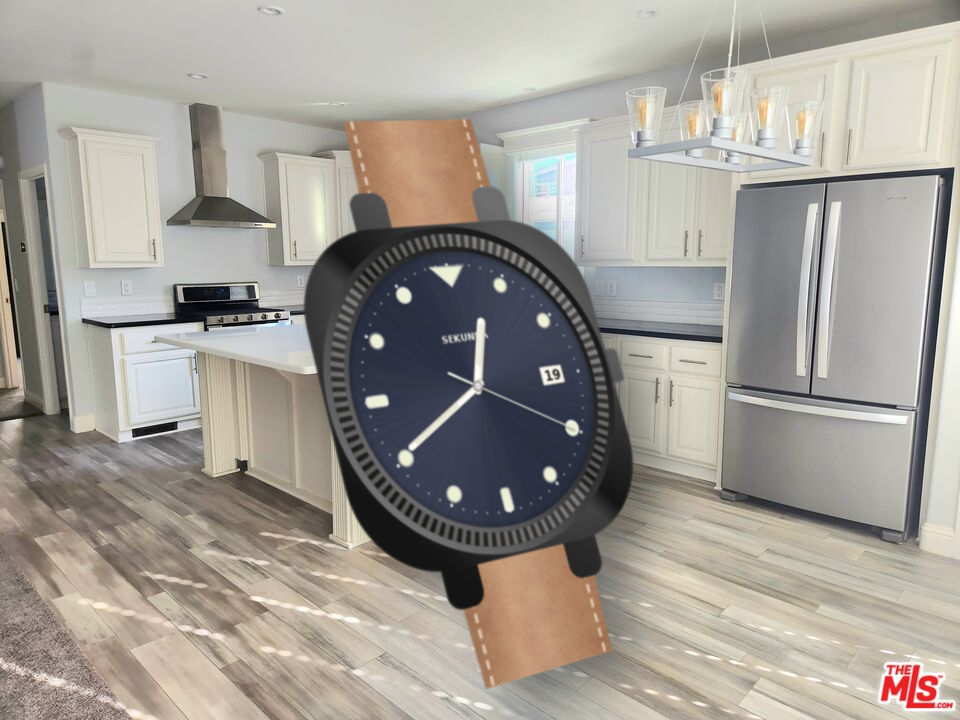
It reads h=12 m=40 s=20
